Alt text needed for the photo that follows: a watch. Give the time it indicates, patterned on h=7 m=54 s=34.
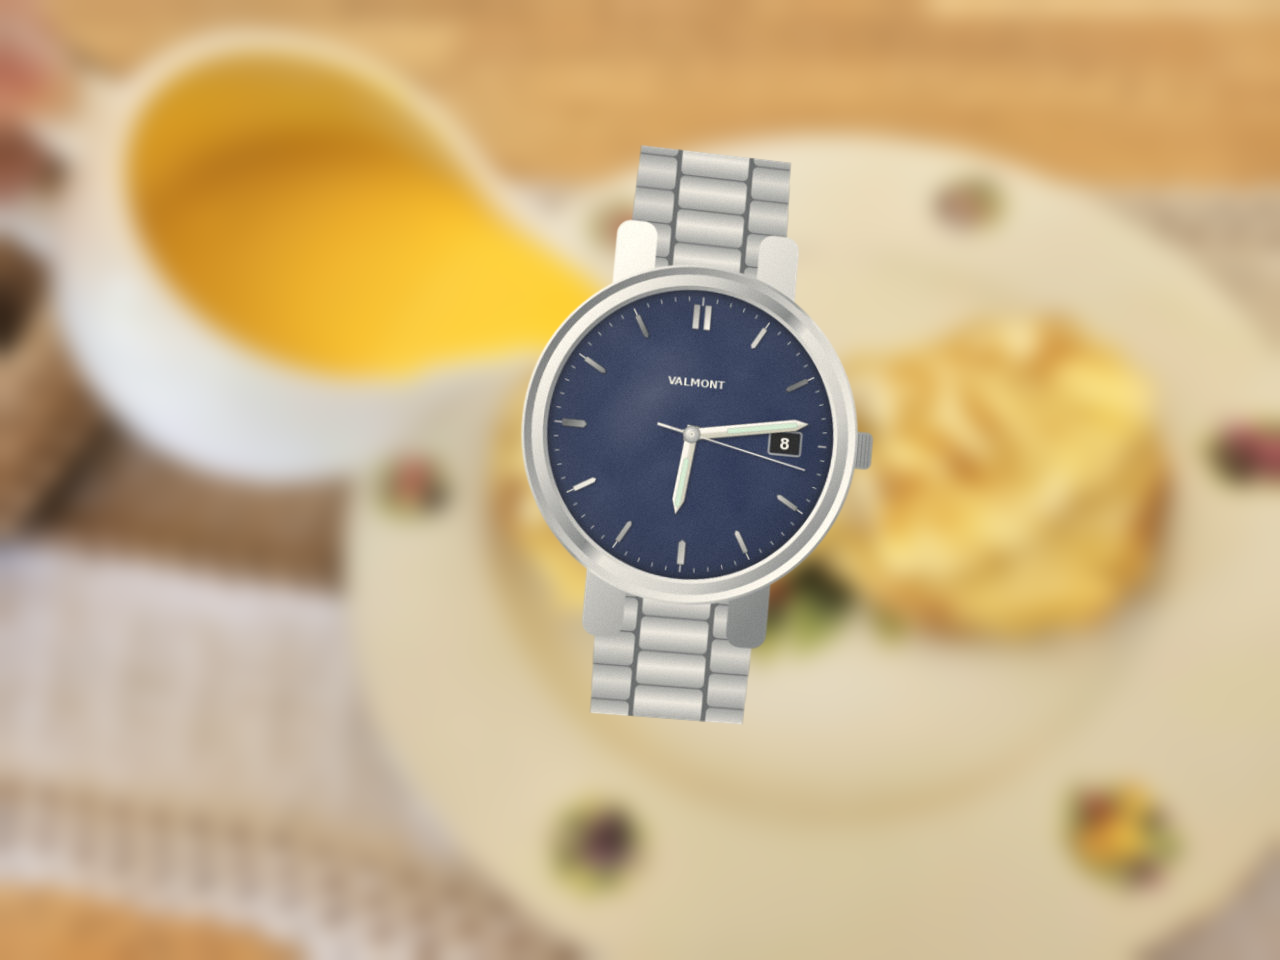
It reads h=6 m=13 s=17
